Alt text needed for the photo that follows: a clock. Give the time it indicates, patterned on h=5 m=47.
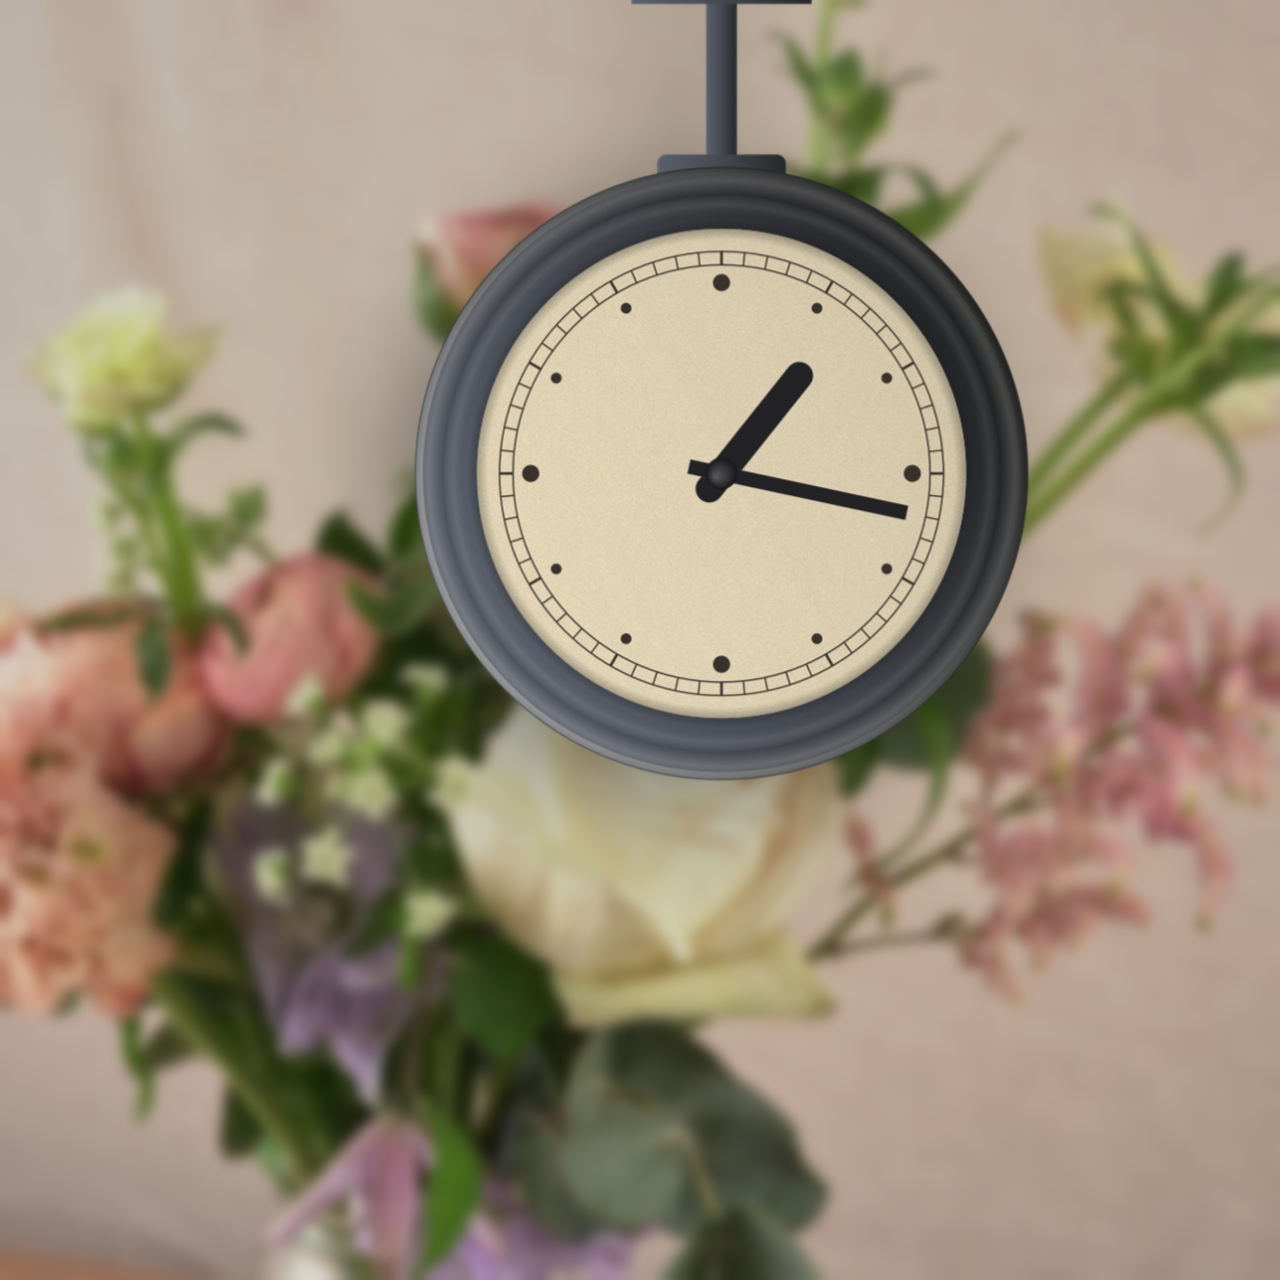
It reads h=1 m=17
